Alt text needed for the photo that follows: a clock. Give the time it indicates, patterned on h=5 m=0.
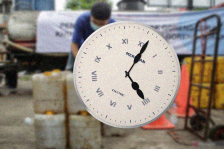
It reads h=4 m=1
